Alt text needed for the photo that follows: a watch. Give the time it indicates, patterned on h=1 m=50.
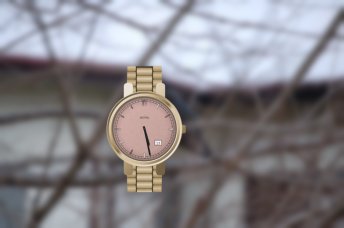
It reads h=5 m=28
